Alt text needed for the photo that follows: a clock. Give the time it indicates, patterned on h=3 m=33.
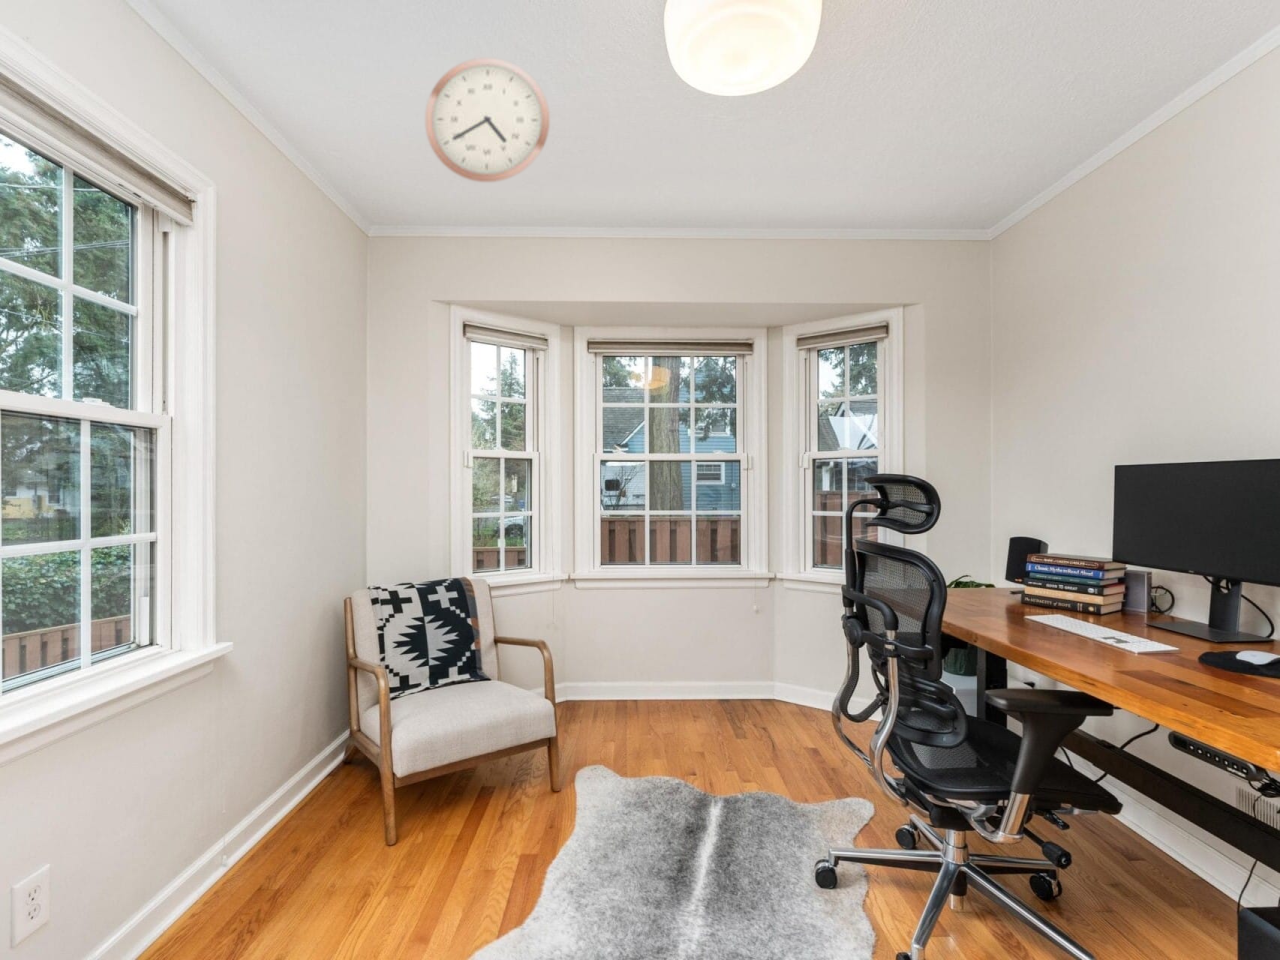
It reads h=4 m=40
